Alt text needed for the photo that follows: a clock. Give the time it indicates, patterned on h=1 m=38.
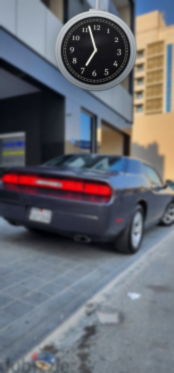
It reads h=6 m=57
